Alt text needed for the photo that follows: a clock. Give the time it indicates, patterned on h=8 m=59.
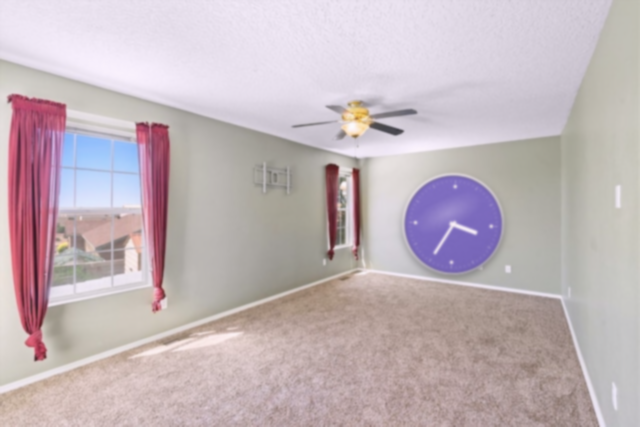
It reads h=3 m=35
